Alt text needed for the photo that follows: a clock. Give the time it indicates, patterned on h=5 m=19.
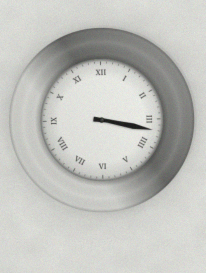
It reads h=3 m=17
